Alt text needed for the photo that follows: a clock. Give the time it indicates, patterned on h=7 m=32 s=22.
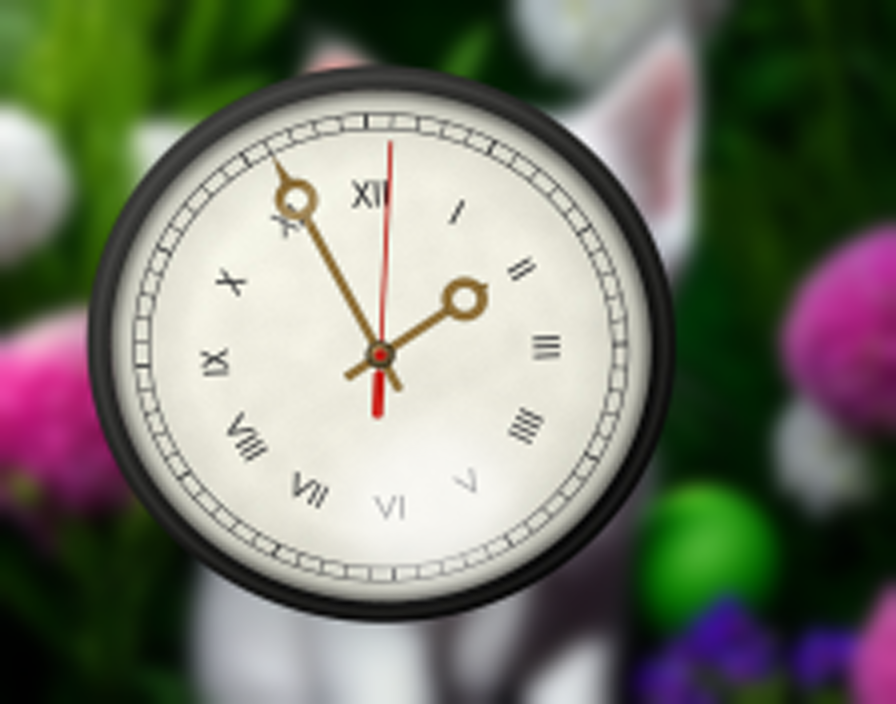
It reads h=1 m=56 s=1
